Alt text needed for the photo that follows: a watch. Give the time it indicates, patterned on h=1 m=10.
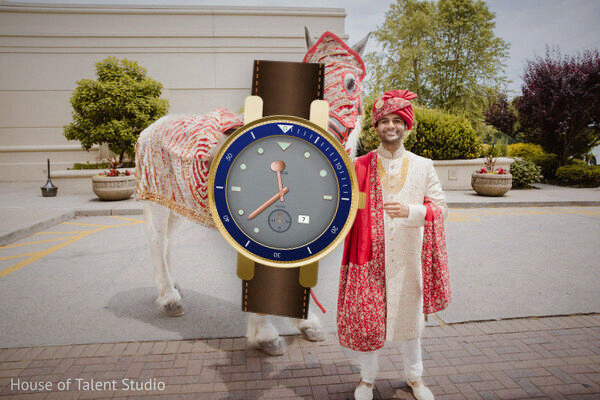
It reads h=11 m=38
